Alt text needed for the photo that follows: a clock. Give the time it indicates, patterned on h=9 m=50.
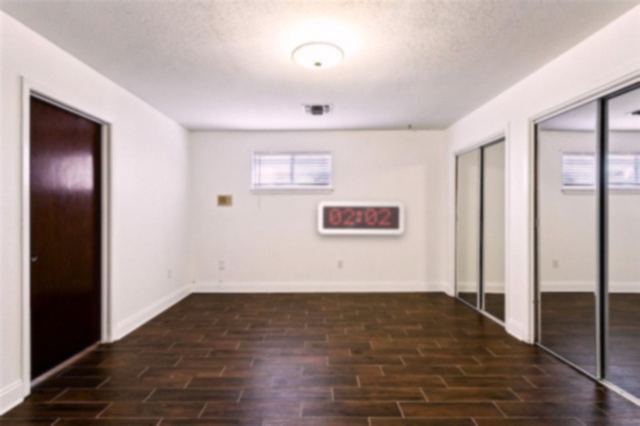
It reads h=2 m=2
